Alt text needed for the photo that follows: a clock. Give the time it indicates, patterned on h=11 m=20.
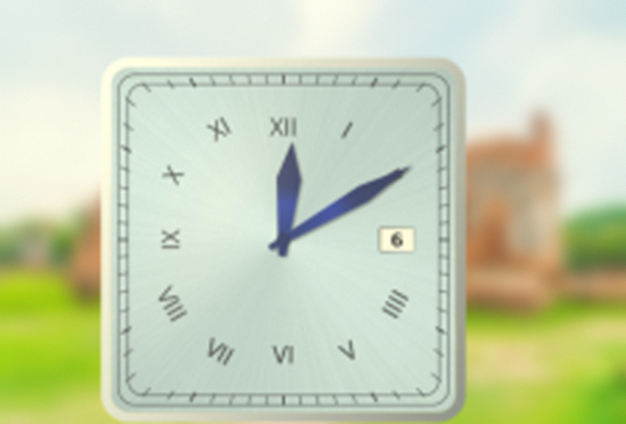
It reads h=12 m=10
